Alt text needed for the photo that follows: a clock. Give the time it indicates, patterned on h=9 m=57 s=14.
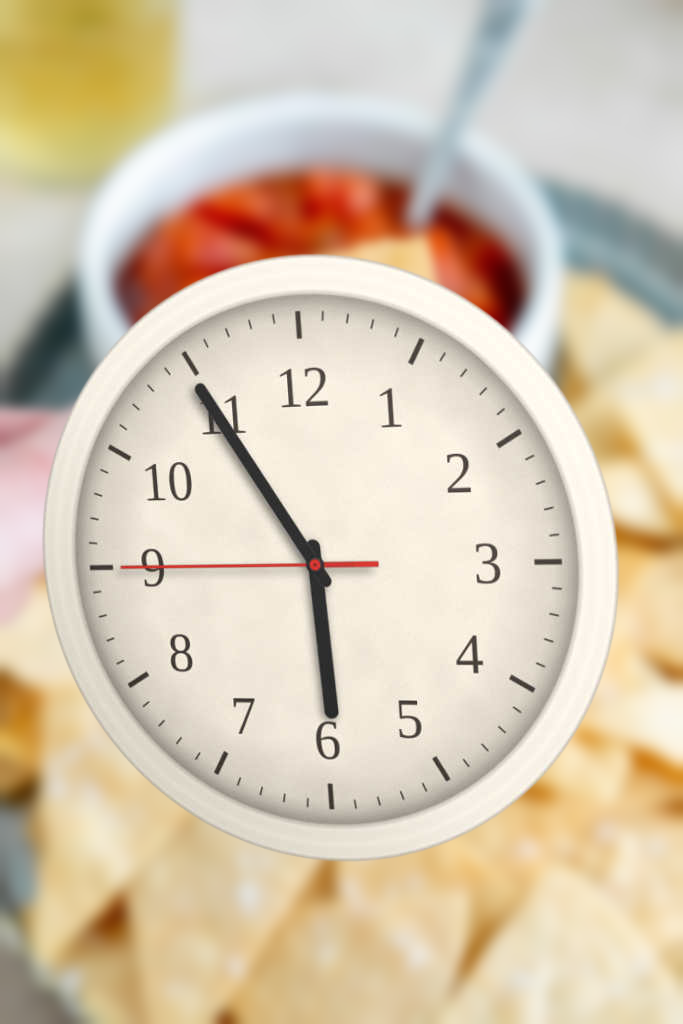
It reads h=5 m=54 s=45
